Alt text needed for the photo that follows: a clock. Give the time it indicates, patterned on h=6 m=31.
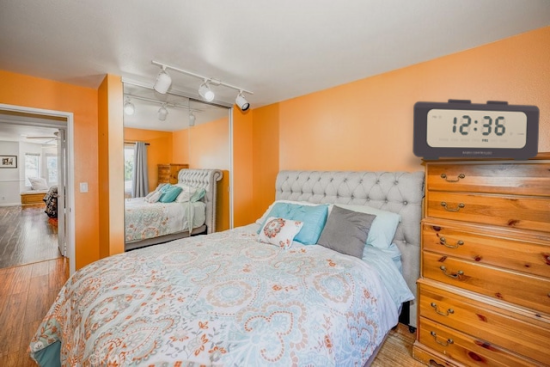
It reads h=12 m=36
